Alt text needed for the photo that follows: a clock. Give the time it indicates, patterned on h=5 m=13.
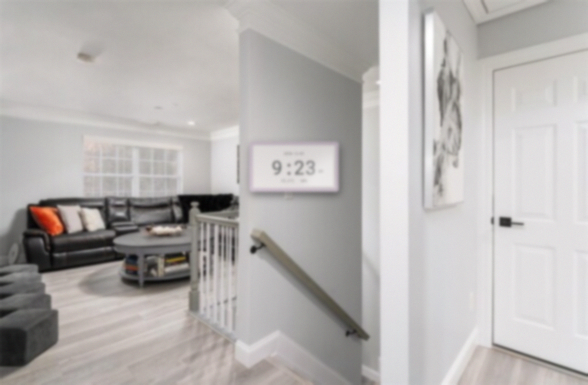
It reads h=9 m=23
